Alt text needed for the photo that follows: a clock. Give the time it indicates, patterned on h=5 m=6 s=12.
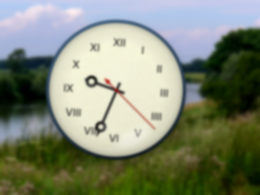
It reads h=9 m=33 s=22
